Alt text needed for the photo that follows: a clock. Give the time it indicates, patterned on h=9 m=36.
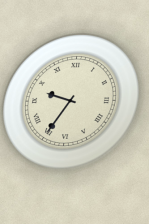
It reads h=9 m=35
